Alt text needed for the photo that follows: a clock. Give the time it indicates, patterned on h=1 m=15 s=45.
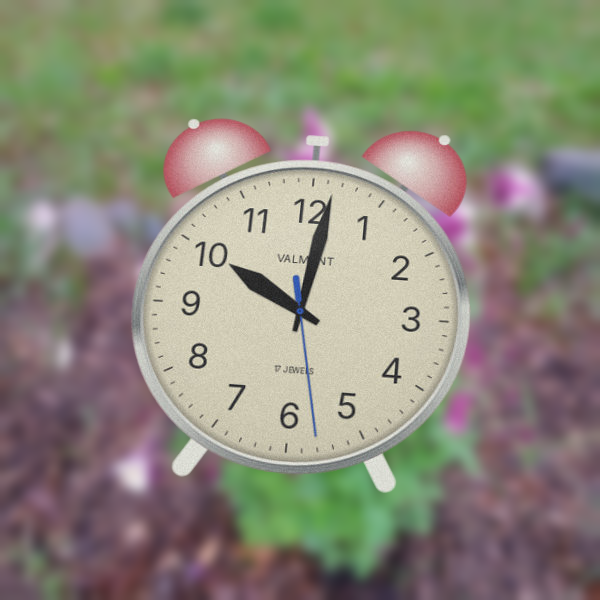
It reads h=10 m=1 s=28
